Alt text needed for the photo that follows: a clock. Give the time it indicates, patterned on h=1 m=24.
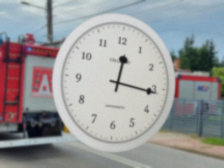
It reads h=12 m=16
